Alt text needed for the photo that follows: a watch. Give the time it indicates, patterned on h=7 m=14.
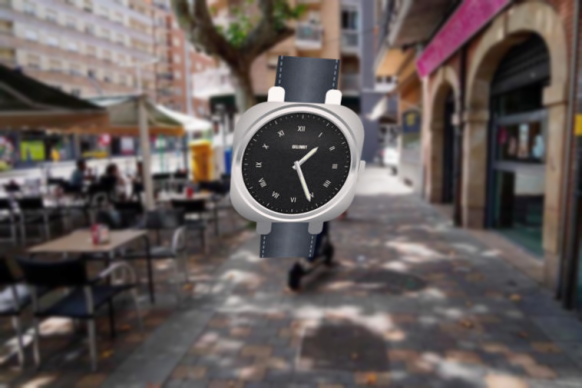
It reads h=1 m=26
